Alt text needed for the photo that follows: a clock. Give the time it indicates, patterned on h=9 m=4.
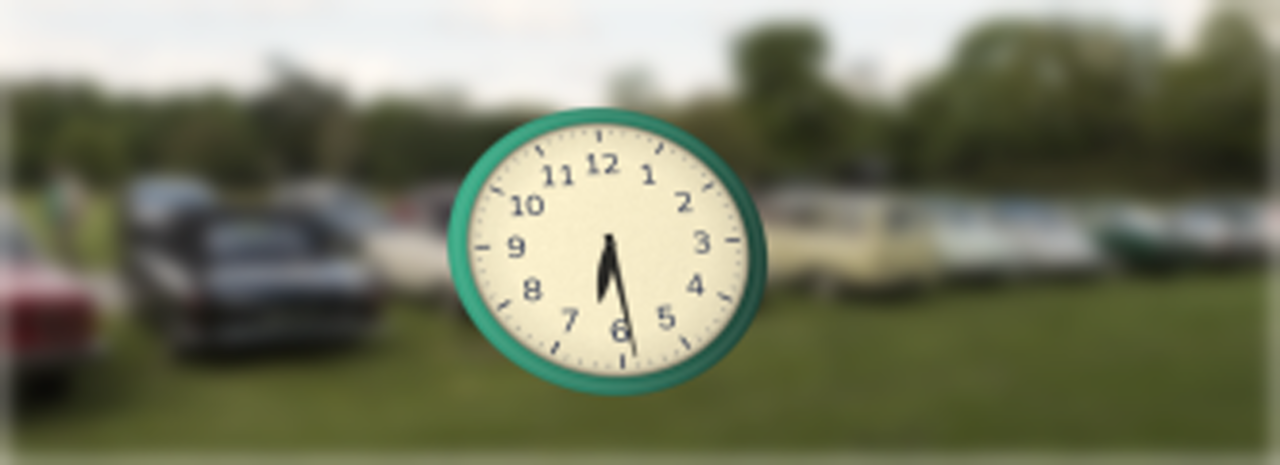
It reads h=6 m=29
